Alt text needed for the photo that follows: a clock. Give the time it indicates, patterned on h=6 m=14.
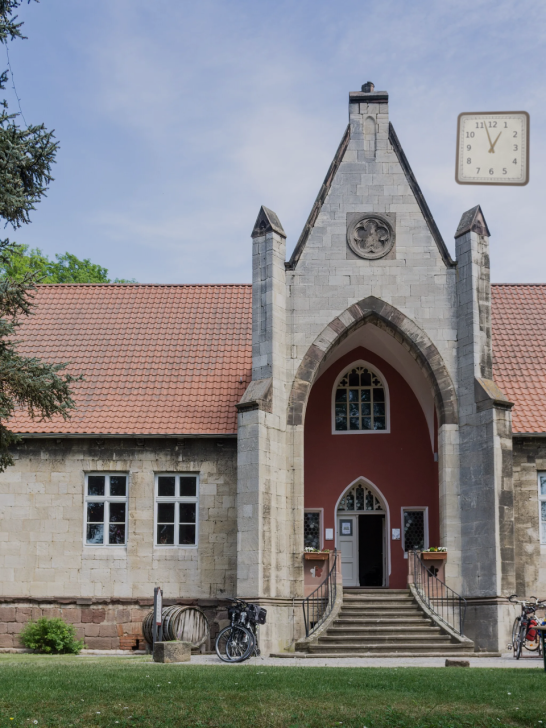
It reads h=12 m=57
